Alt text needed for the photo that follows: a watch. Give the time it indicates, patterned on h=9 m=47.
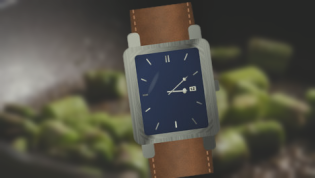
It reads h=3 m=9
